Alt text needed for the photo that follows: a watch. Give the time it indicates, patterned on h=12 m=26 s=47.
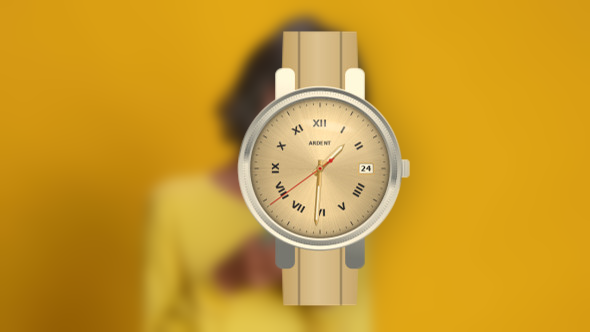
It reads h=1 m=30 s=39
